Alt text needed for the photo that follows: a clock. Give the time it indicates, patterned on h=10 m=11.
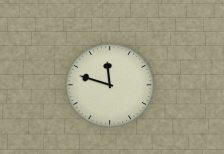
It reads h=11 m=48
